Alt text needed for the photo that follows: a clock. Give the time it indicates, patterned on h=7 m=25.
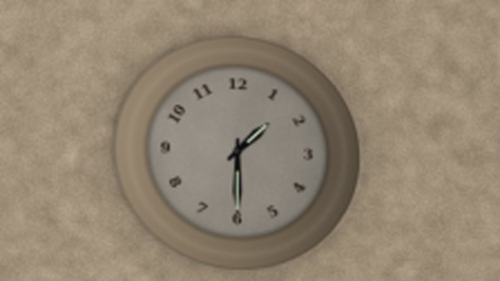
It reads h=1 m=30
